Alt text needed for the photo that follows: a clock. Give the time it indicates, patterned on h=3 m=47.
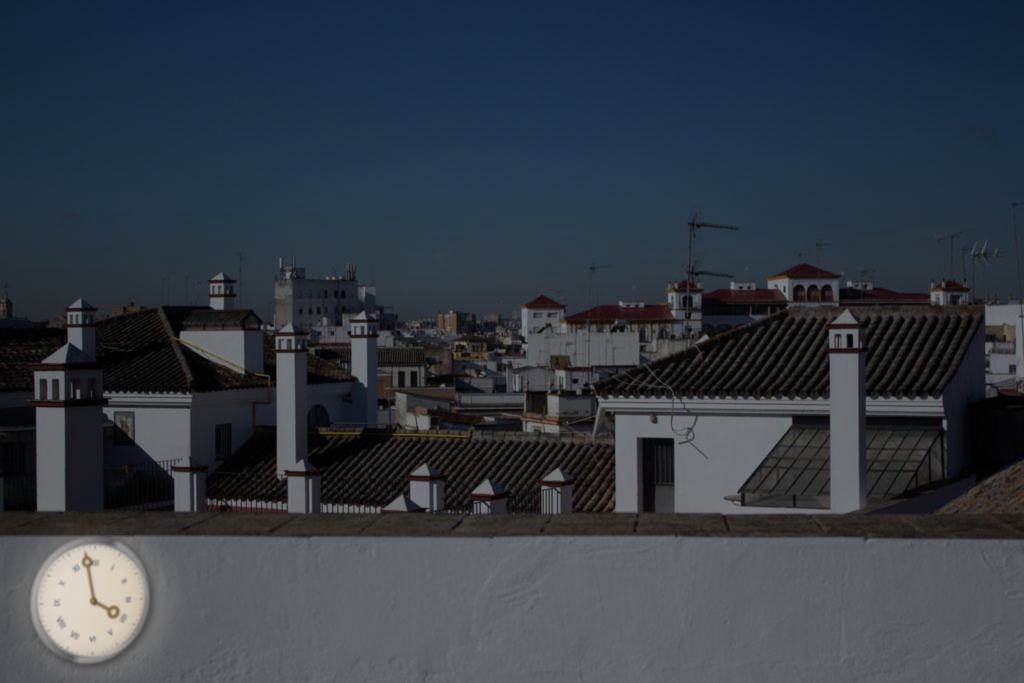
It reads h=3 m=58
